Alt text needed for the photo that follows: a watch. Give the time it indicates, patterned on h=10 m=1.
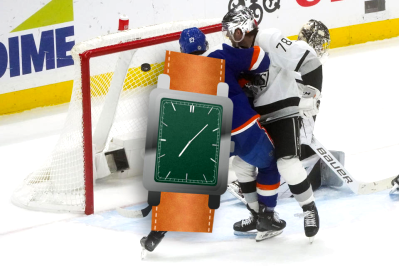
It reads h=7 m=7
